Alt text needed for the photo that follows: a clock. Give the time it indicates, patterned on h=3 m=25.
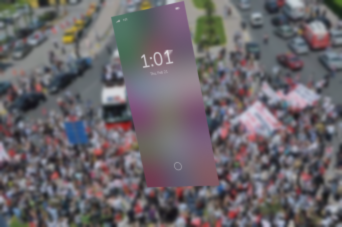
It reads h=1 m=1
